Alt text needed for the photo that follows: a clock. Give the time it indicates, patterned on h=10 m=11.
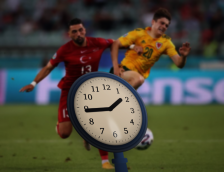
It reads h=1 m=44
